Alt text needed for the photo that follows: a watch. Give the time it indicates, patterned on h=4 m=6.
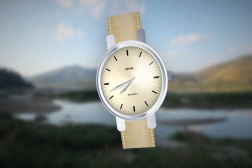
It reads h=7 m=42
